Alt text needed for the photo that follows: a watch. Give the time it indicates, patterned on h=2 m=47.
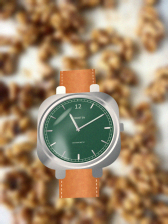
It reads h=11 m=10
